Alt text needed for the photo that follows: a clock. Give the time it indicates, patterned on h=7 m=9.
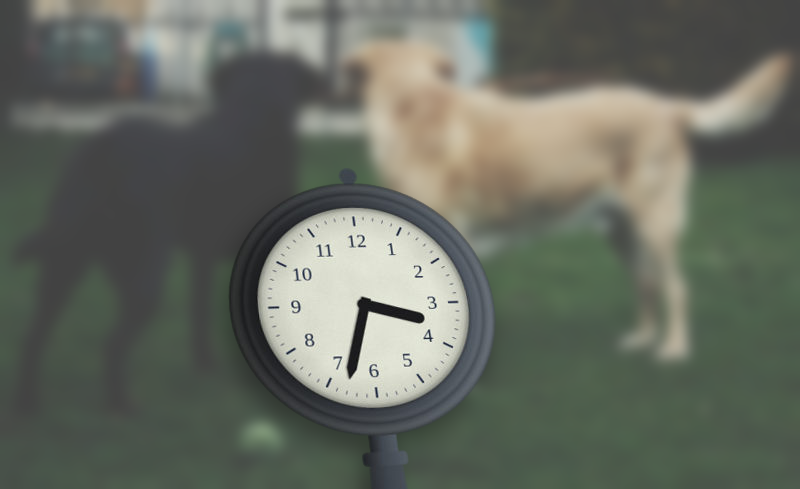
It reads h=3 m=33
